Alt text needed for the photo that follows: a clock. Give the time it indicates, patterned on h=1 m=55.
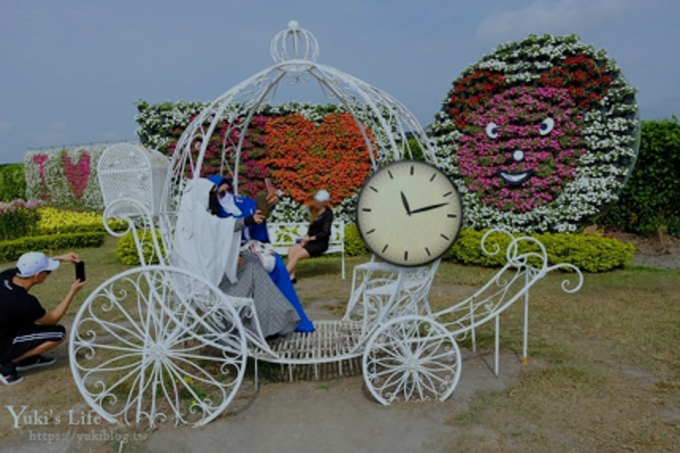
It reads h=11 m=12
